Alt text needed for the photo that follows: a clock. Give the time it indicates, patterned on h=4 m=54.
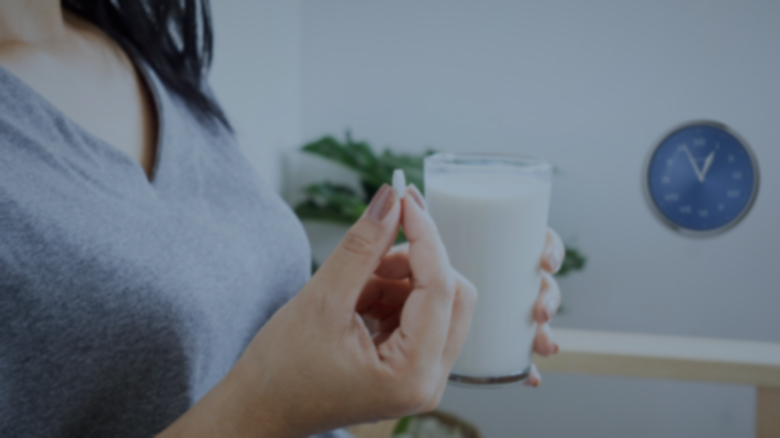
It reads h=12 m=56
